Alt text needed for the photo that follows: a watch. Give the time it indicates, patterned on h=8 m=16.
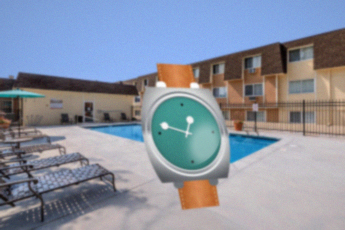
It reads h=12 m=48
